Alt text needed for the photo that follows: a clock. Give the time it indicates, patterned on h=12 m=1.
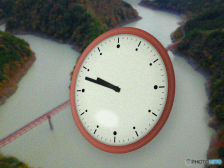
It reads h=9 m=48
